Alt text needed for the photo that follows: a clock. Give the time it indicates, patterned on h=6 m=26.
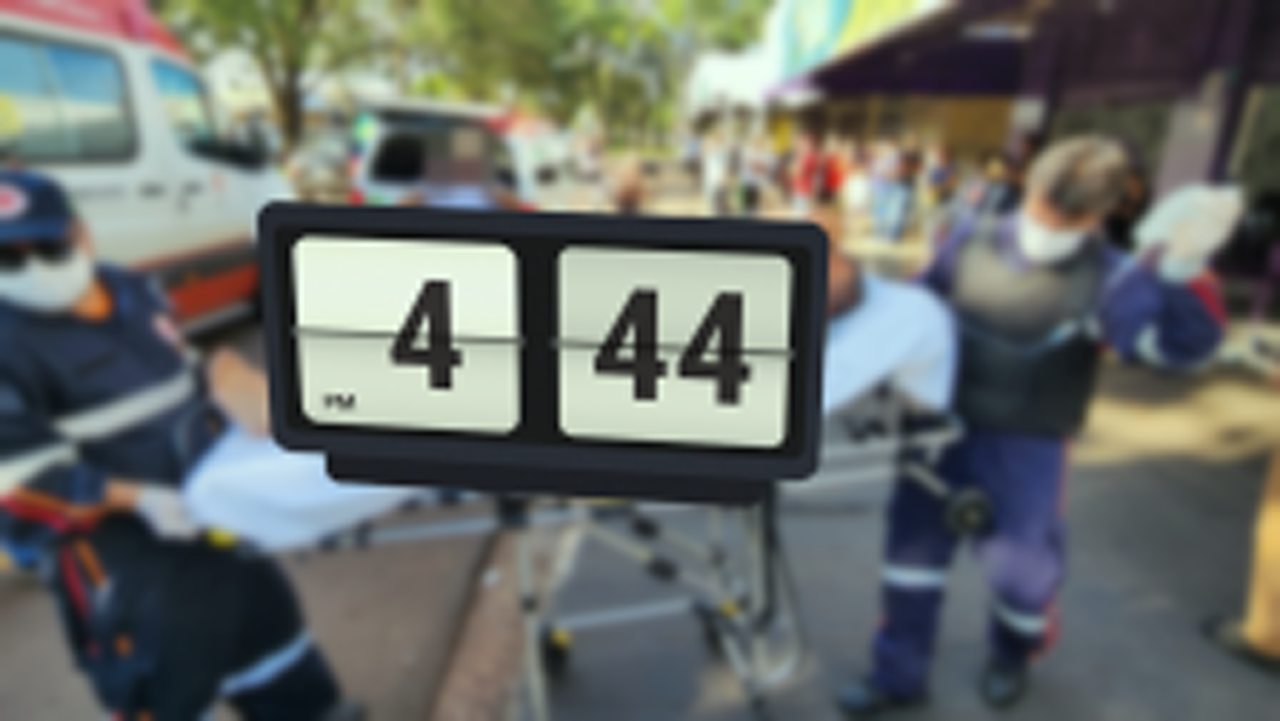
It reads h=4 m=44
